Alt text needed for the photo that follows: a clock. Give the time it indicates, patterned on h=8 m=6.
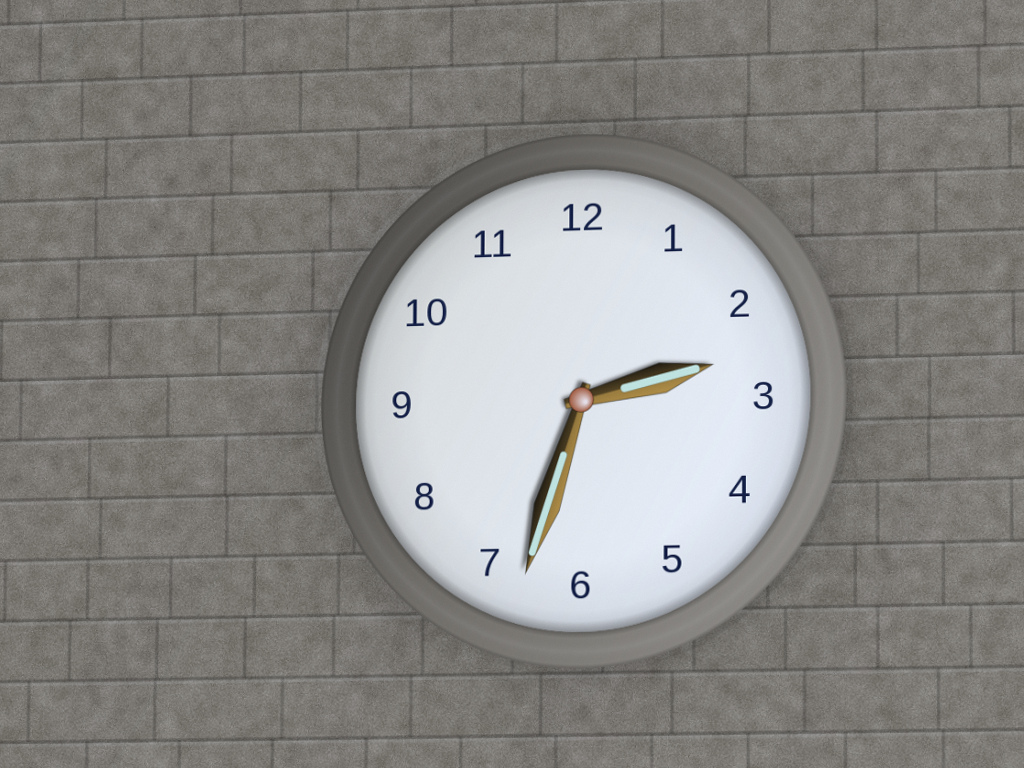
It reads h=2 m=33
